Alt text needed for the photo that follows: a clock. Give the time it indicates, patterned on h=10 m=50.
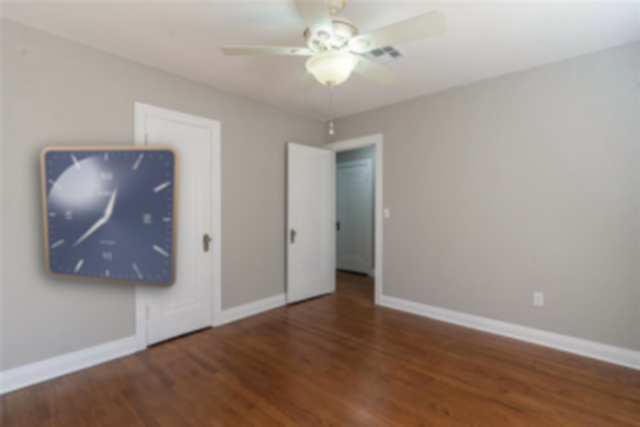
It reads h=12 m=38
